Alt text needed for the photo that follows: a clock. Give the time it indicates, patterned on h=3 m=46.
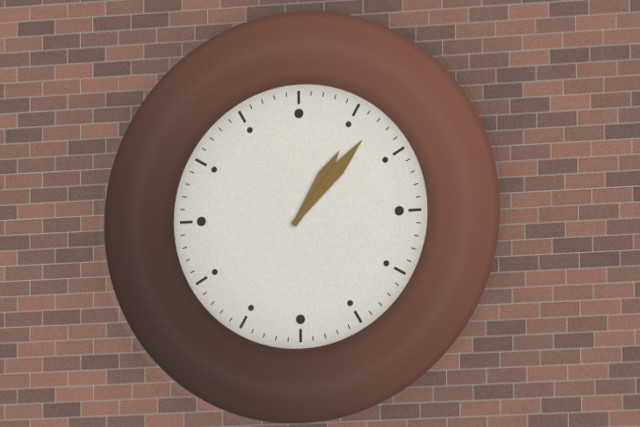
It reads h=1 m=7
